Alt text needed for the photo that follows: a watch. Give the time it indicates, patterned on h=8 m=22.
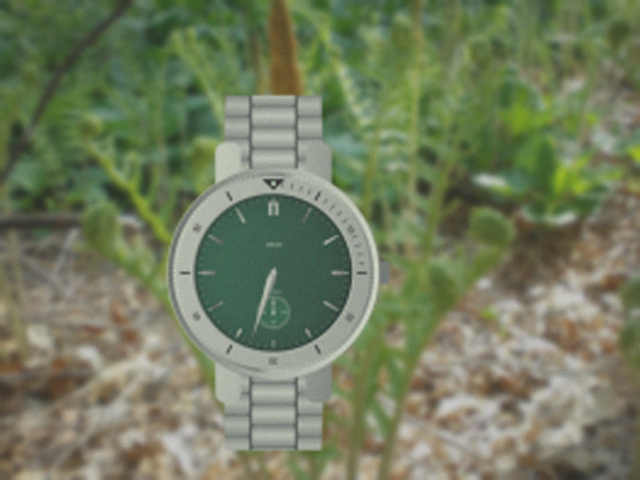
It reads h=6 m=33
